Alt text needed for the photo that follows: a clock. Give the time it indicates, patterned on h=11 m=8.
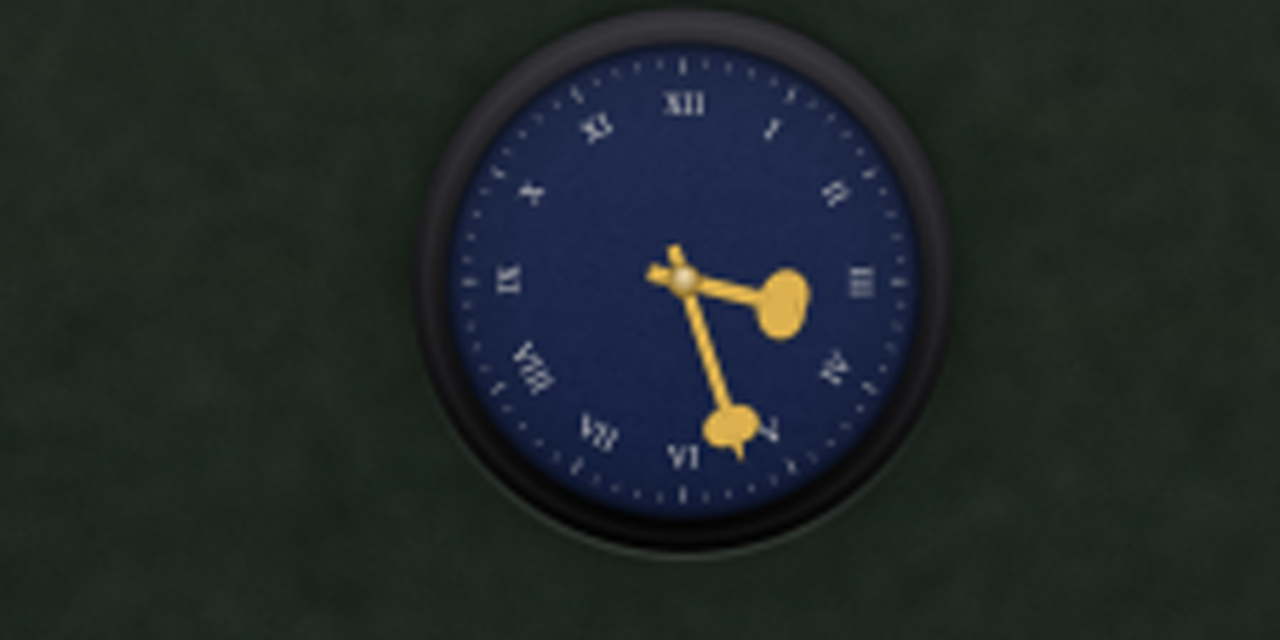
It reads h=3 m=27
